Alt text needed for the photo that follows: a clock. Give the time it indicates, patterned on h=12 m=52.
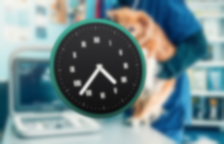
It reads h=4 m=37
